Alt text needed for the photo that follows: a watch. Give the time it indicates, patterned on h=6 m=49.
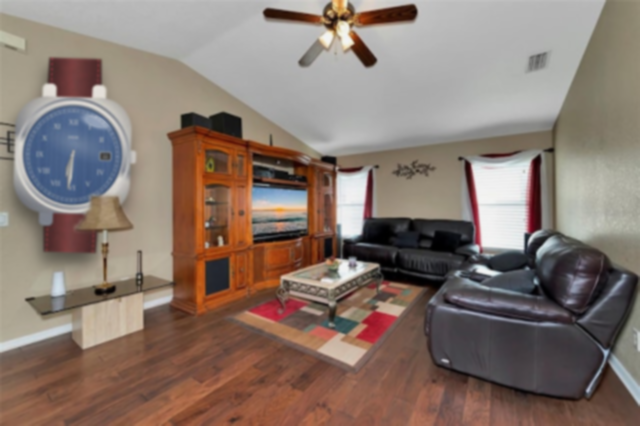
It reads h=6 m=31
